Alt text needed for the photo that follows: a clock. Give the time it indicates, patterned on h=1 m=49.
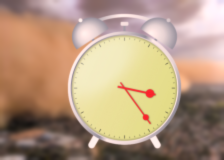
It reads h=3 m=24
